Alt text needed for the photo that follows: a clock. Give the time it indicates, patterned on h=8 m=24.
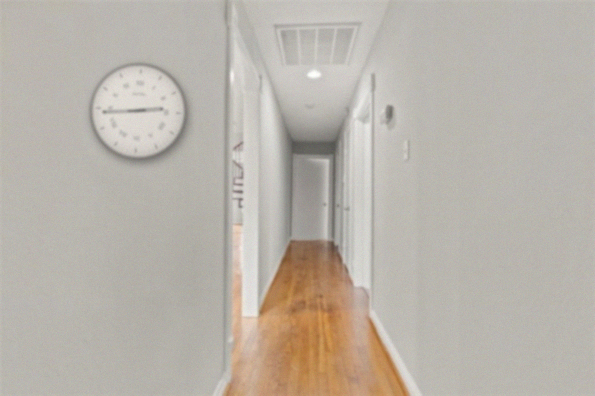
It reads h=2 m=44
